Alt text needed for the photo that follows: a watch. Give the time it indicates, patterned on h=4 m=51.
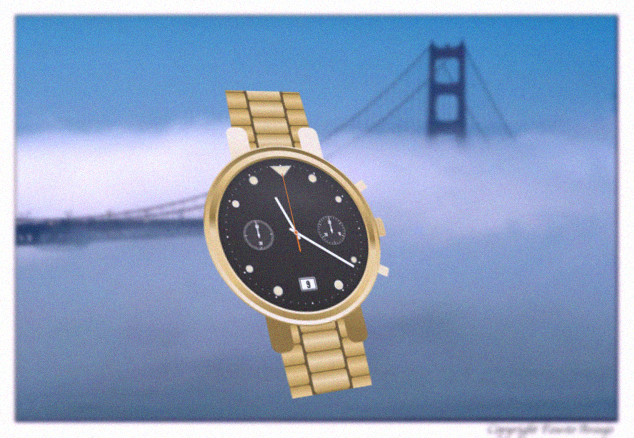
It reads h=11 m=21
